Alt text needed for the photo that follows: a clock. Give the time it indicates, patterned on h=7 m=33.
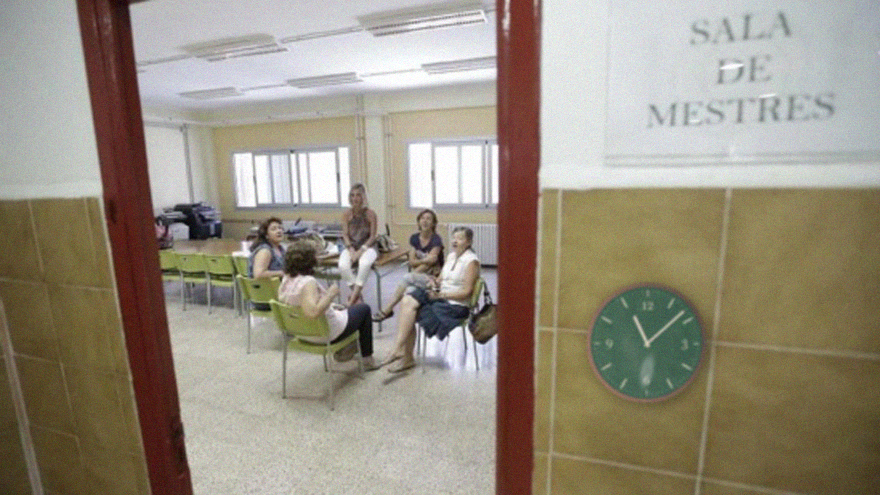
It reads h=11 m=8
